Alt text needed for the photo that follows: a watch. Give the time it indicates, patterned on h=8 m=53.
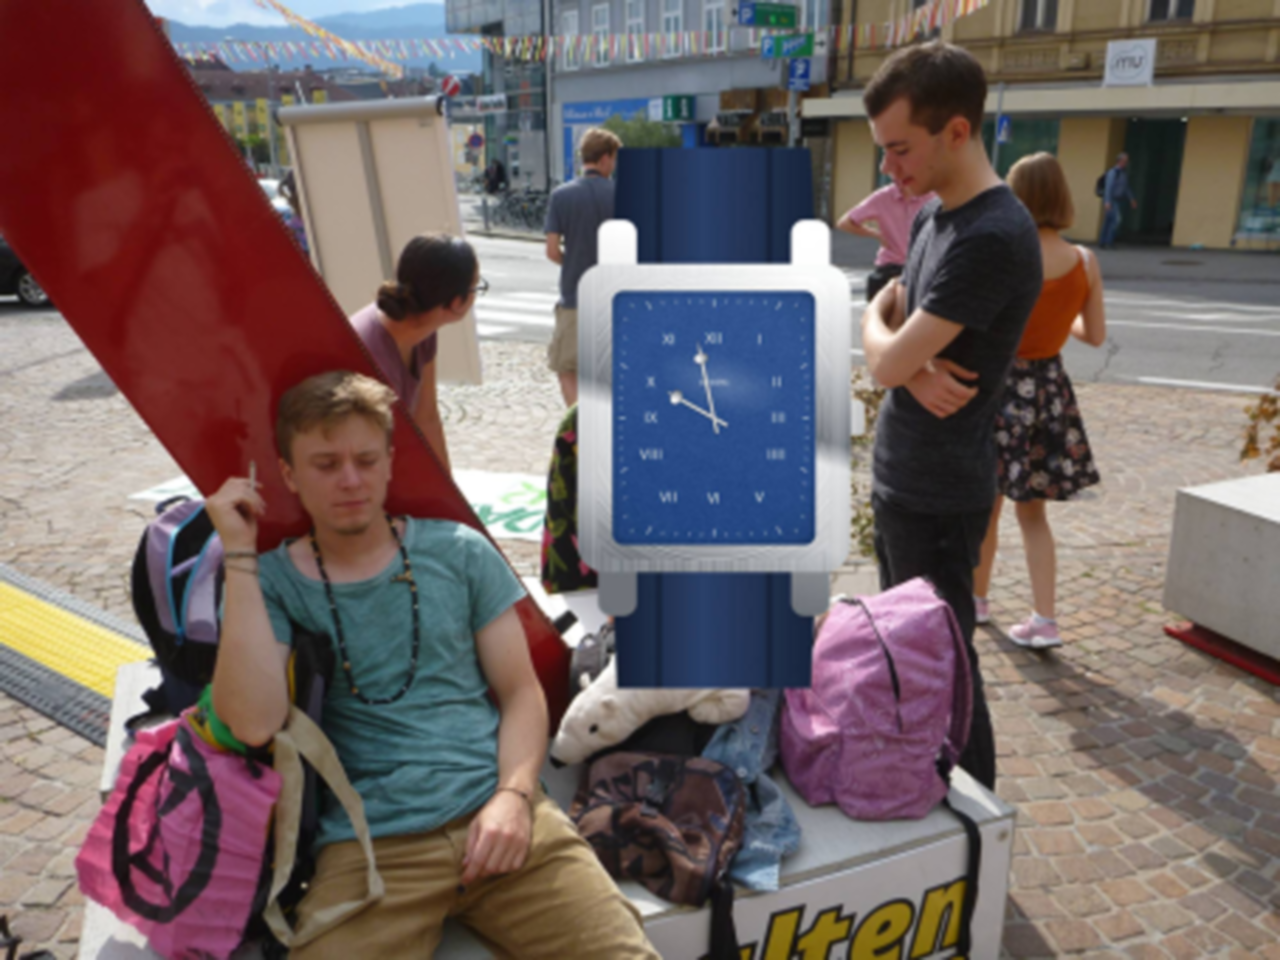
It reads h=9 m=58
